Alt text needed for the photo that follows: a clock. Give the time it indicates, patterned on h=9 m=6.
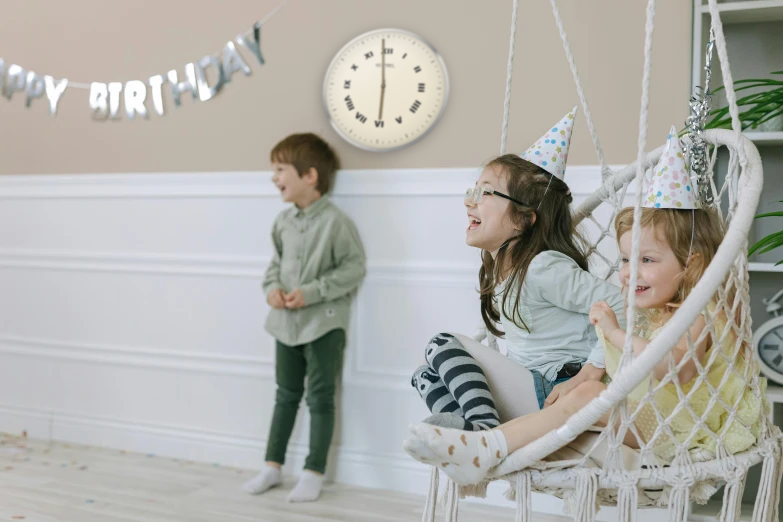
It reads h=5 m=59
